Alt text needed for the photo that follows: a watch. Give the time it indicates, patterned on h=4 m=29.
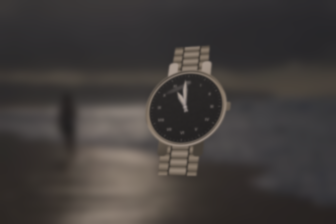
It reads h=10 m=59
